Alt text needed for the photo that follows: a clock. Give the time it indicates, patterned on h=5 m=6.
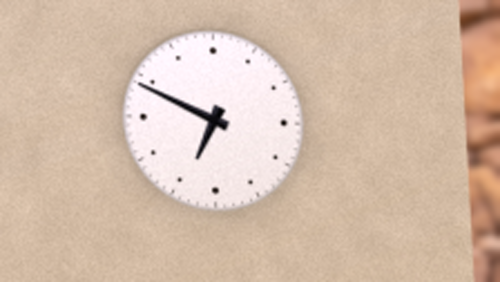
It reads h=6 m=49
